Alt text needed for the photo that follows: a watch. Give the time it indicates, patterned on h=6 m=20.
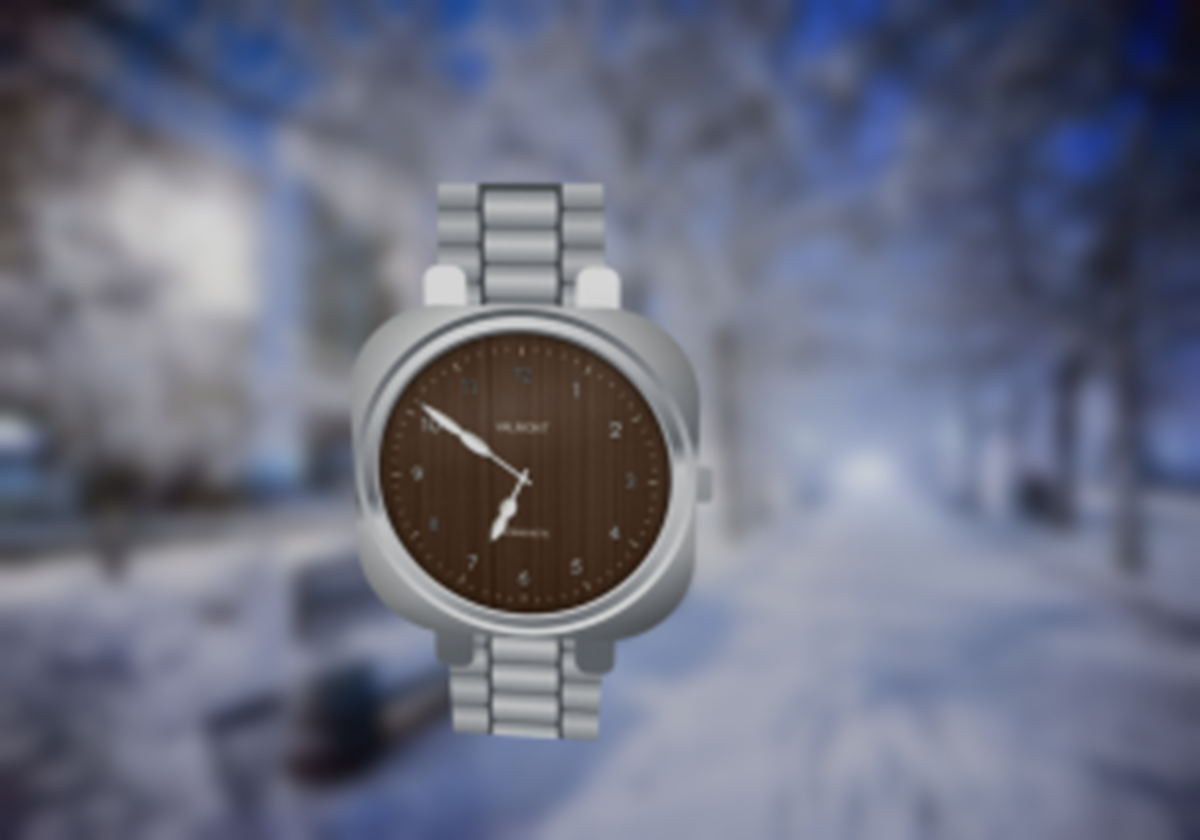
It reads h=6 m=51
